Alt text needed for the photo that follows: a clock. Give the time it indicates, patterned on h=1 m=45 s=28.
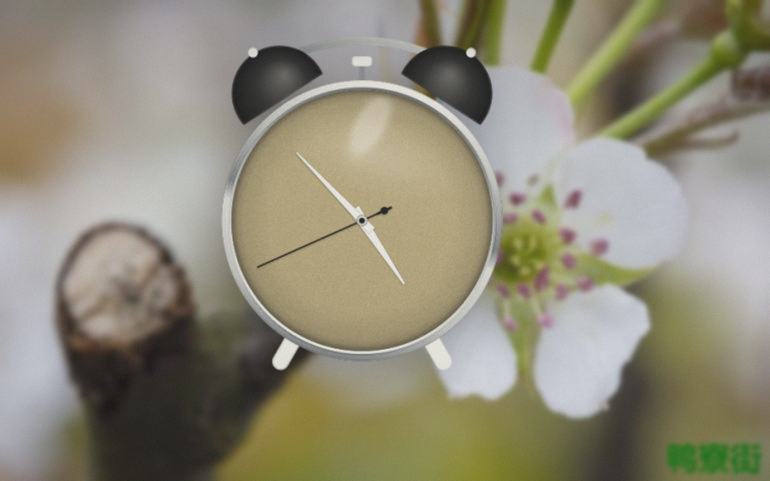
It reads h=4 m=52 s=41
